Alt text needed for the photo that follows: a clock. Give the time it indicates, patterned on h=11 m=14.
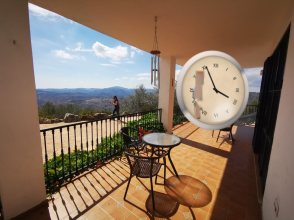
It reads h=3 m=56
